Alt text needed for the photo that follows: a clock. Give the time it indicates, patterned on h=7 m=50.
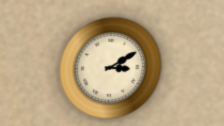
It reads h=3 m=10
